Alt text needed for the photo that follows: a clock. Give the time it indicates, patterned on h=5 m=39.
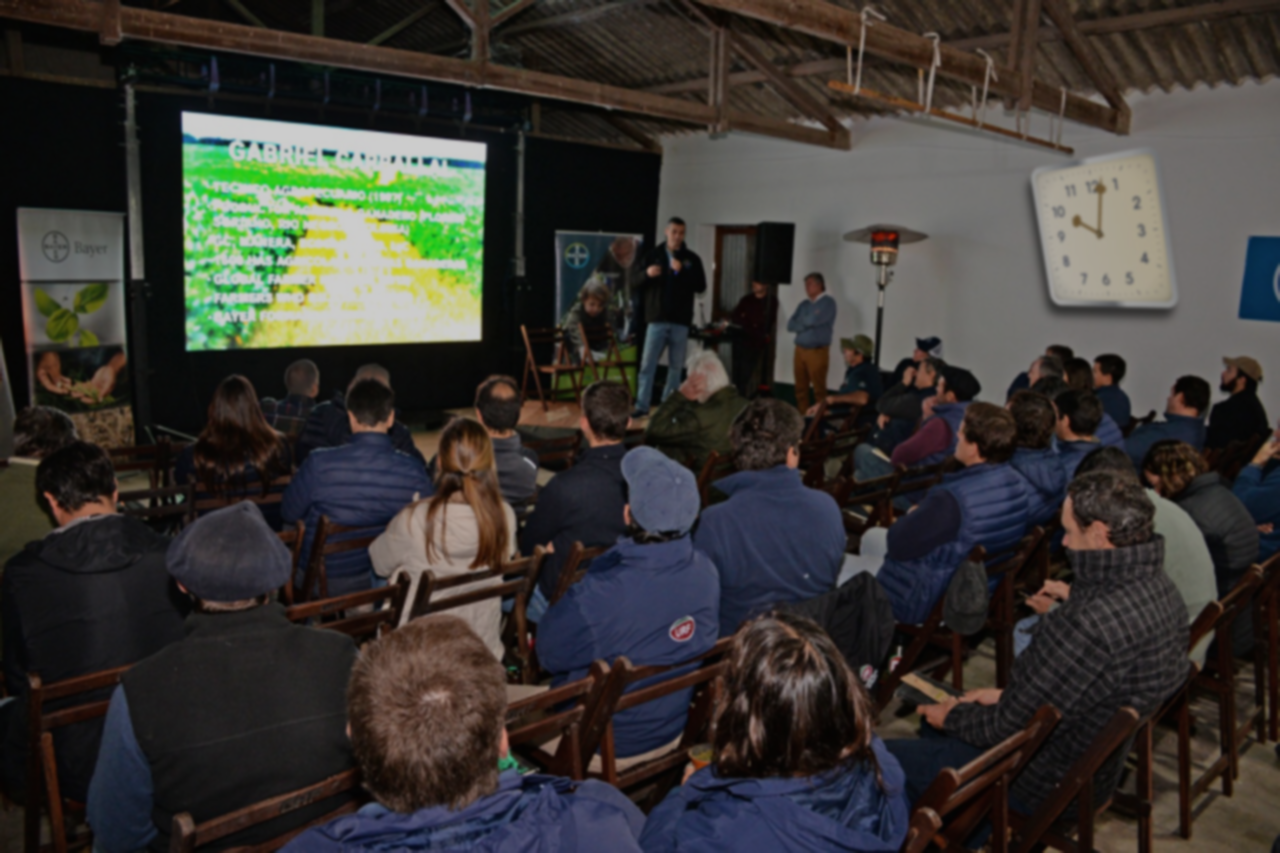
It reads h=10 m=2
